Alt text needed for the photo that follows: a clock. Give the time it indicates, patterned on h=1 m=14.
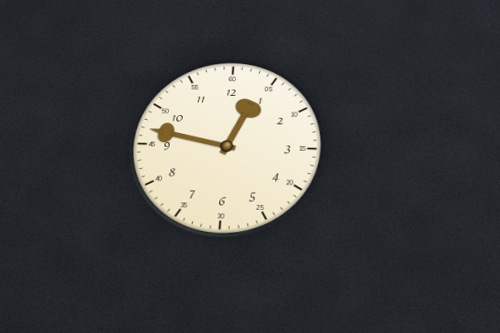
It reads h=12 m=47
